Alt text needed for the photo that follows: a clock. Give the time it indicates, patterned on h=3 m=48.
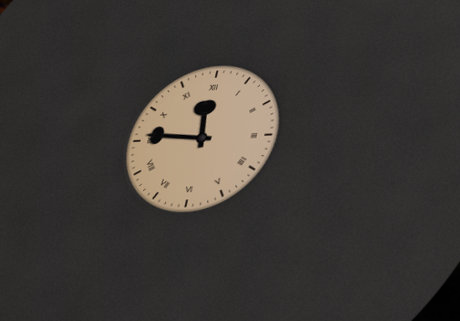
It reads h=11 m=46
